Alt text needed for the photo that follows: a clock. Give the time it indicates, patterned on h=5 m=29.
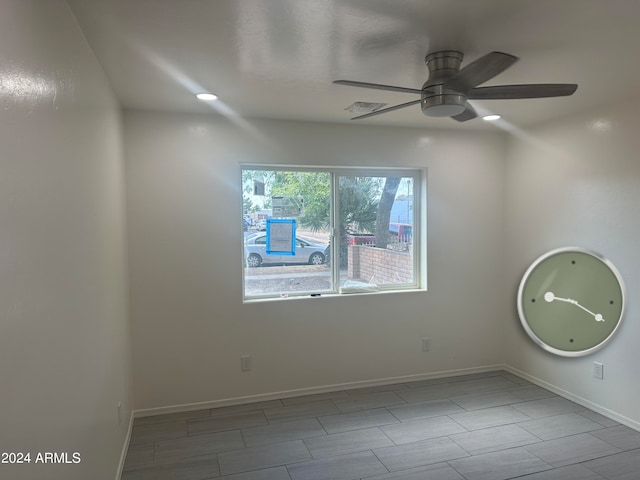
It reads h=9 m=20
